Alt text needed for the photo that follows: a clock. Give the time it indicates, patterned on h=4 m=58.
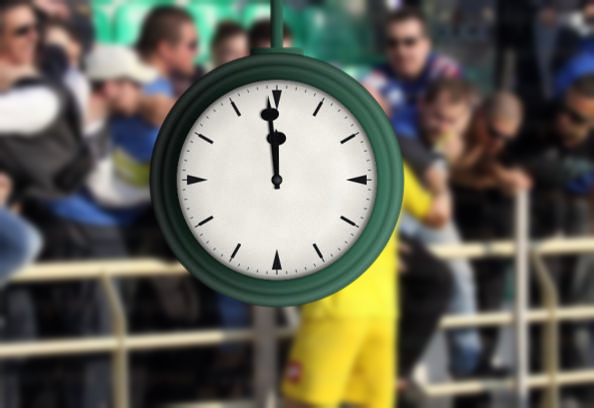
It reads h=11 m=59
